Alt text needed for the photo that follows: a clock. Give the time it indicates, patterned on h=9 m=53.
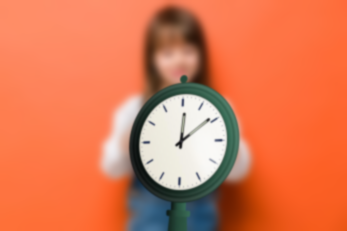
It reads h=12 m=9
